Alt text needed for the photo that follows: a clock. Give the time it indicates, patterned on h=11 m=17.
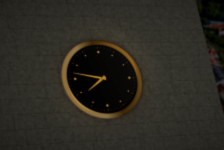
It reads h=7 m=47
